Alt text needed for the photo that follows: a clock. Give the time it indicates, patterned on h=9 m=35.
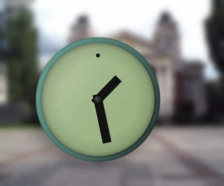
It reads h=1 m=28
